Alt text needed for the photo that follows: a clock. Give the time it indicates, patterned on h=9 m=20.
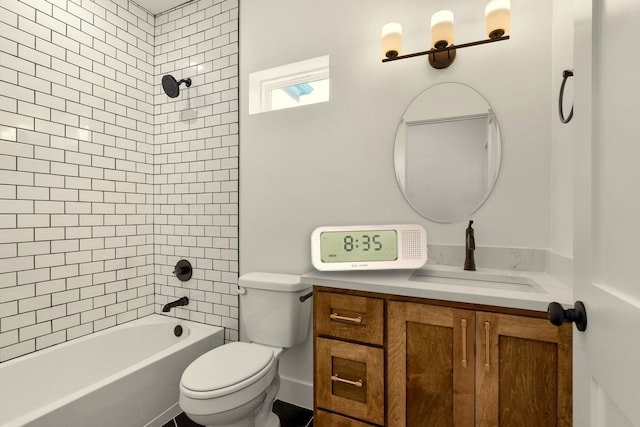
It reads h=8 m=35
